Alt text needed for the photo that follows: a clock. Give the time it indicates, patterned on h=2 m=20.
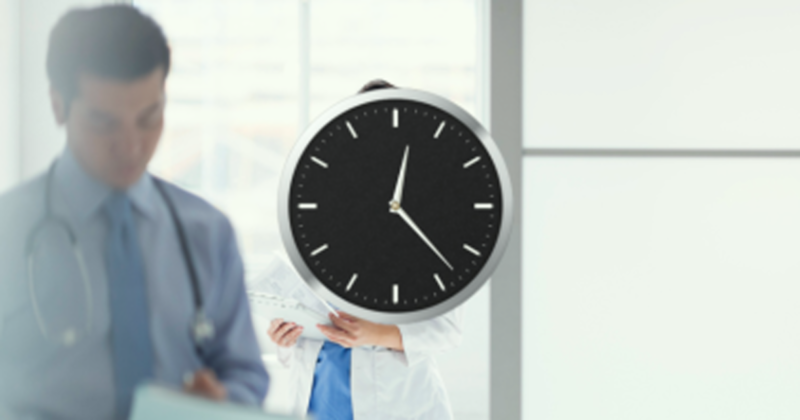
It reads h=12 m=23
